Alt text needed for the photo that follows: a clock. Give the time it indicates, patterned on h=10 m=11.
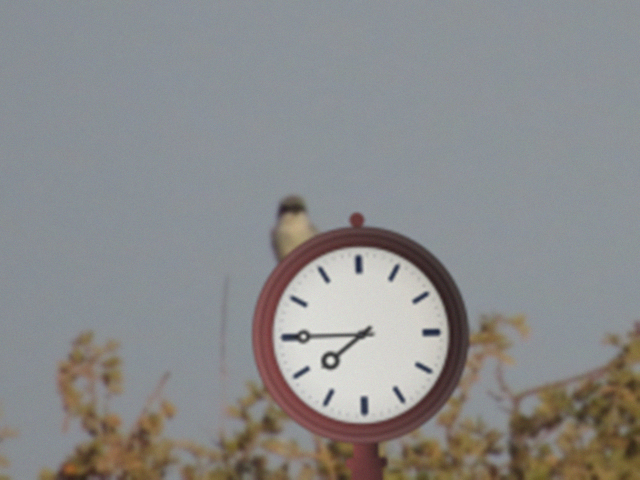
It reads h=7 m=45
